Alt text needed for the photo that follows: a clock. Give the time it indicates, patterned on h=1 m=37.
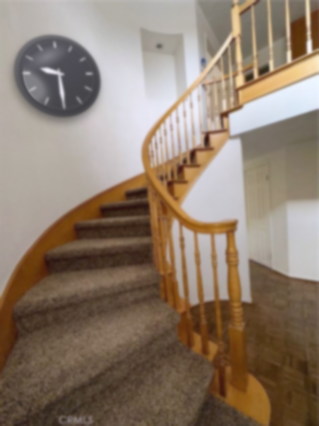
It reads h=9 m=30
